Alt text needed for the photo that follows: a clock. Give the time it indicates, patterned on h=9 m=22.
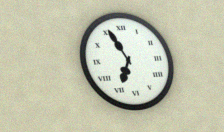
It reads h=6 m=56
